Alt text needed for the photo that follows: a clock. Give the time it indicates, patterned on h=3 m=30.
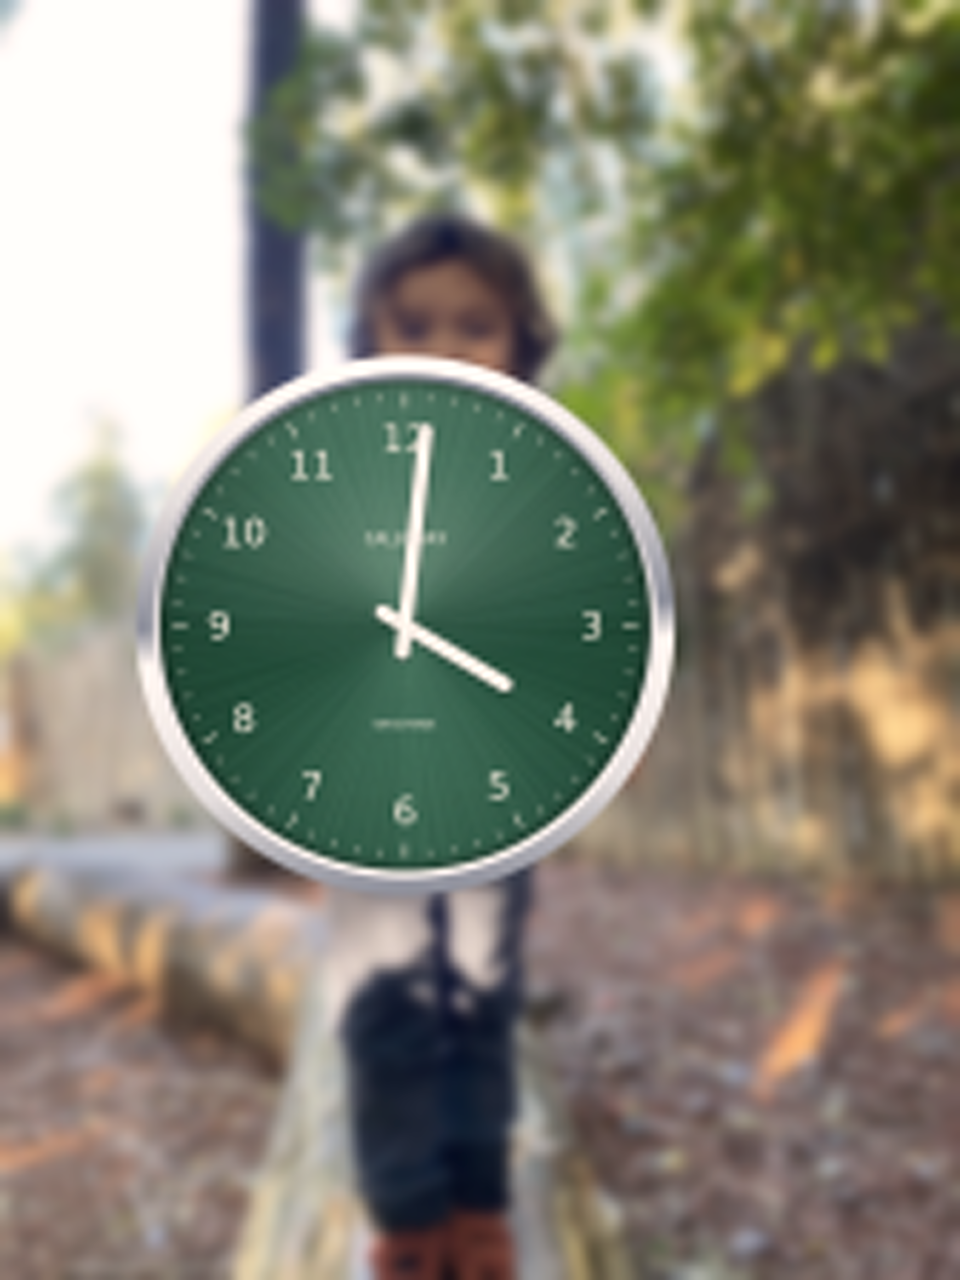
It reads h=4 m=1
